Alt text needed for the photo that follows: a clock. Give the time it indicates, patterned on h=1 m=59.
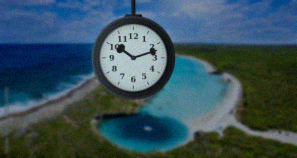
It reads h=10 m=12
